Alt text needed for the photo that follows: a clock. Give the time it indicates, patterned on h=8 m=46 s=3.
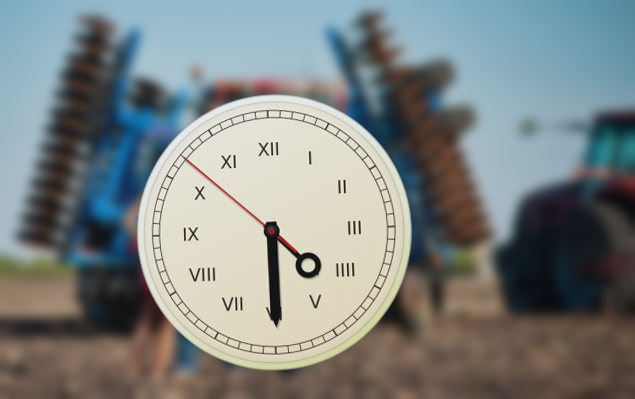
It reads h=4 m=29 s=52
